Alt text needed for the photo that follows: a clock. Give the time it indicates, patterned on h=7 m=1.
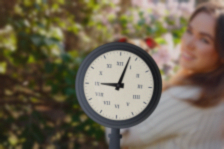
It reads h=9 m=3
